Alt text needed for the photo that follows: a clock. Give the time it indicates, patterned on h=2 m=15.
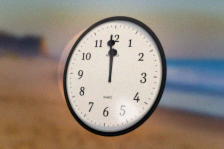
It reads h=11 m=59
